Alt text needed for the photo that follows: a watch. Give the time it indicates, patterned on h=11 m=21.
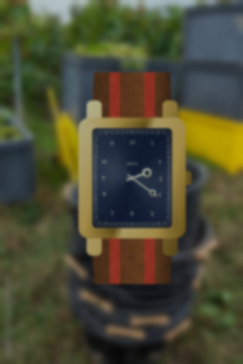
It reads h=2 m=21
